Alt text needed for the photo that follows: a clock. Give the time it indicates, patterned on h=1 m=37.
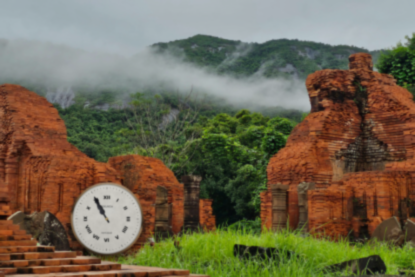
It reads h=10 m=55
